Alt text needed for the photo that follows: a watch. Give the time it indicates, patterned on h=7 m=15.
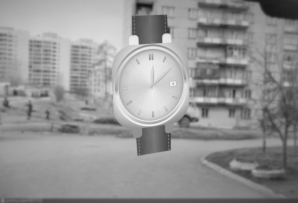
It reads h=12 m=9
